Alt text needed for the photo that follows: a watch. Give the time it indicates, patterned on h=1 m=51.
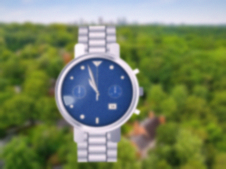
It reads h=10 m=57
